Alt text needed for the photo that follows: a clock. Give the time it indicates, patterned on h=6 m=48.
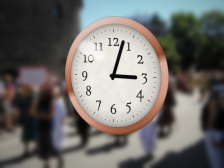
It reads h=3 m=3
